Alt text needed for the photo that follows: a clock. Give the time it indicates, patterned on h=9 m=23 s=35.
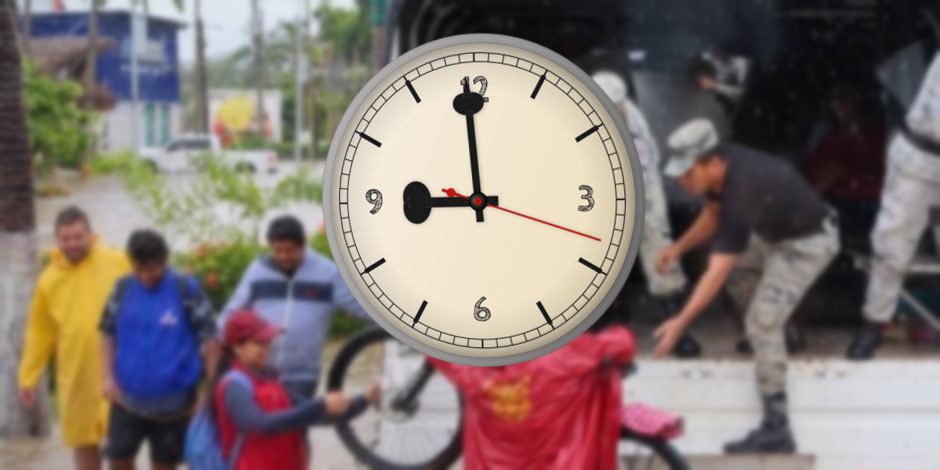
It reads h=8 m=59 s=18
